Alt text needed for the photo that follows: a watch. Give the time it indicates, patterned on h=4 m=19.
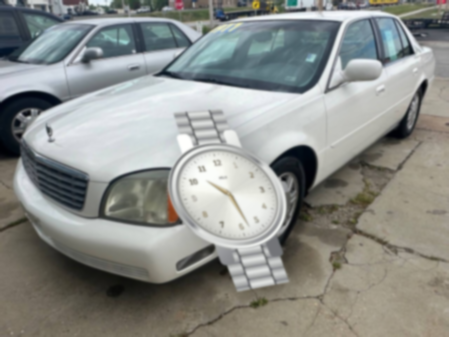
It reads h=10 m=28
